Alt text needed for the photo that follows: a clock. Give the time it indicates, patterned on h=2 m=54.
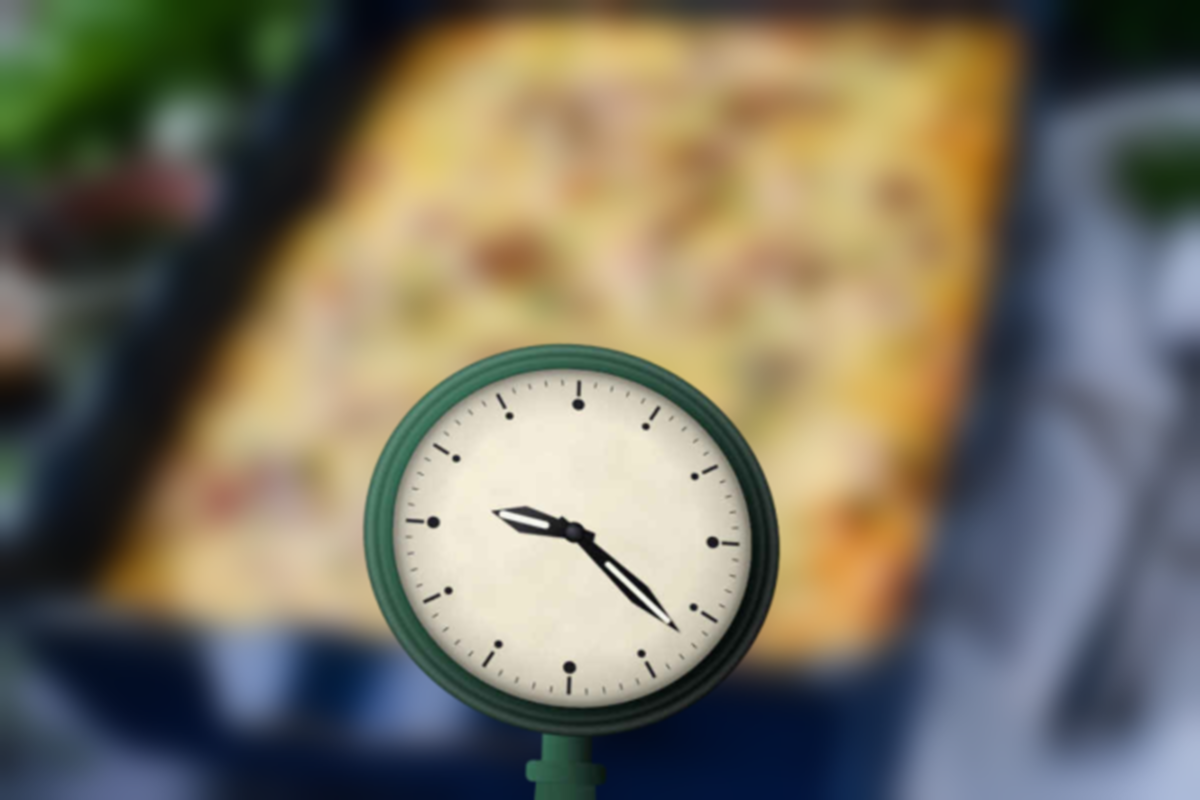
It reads h=9 m=22
